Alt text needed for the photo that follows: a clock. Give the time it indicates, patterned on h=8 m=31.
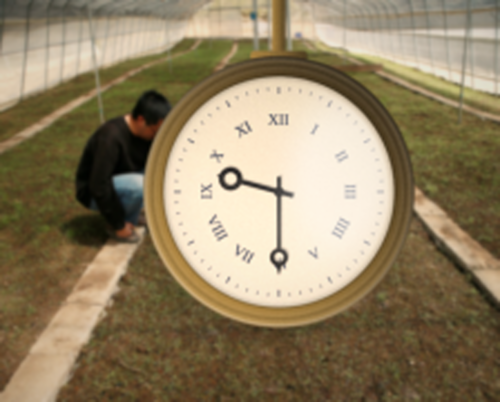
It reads h=9 m=30
